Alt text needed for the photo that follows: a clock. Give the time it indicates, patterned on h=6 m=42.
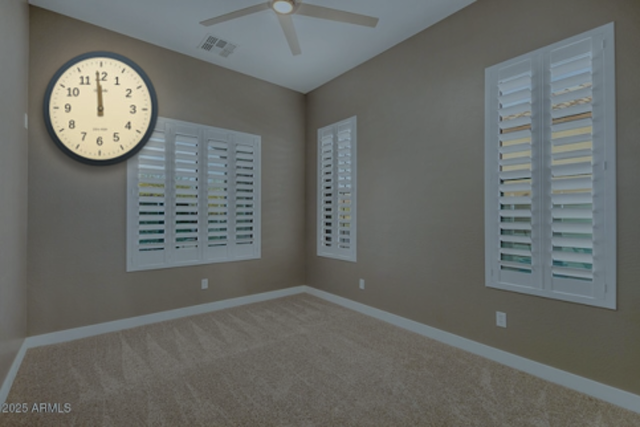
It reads h=11 m=59
